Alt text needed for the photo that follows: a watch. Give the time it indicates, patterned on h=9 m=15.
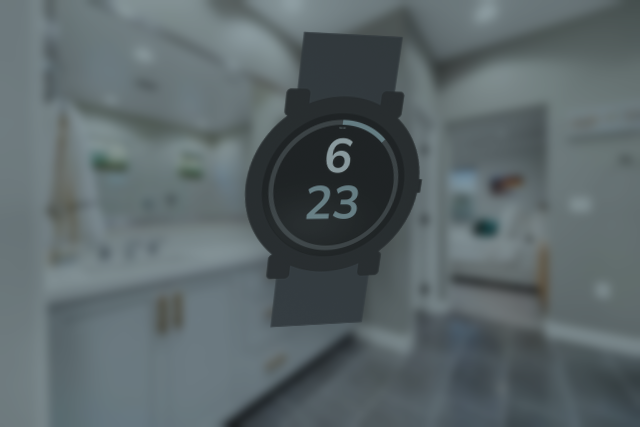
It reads h=6 m=23
